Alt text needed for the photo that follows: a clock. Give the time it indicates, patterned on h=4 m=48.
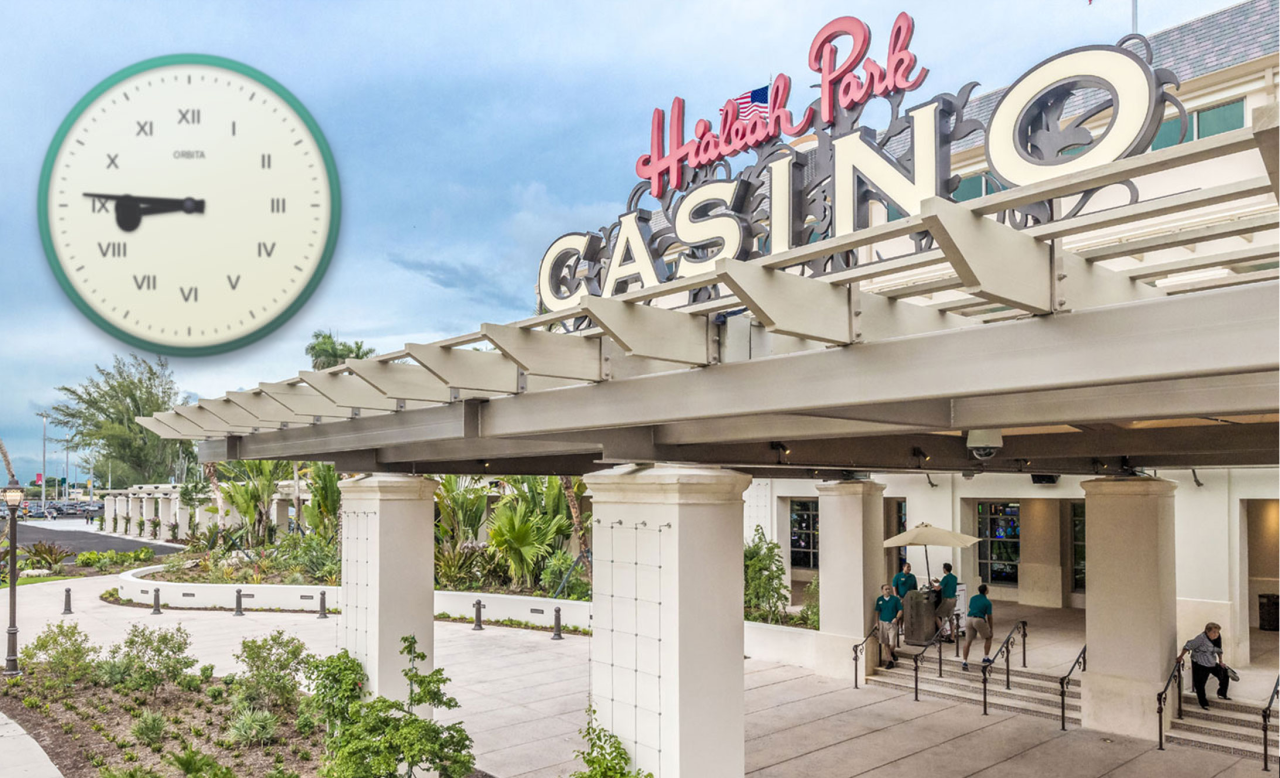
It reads h=8 m=46
